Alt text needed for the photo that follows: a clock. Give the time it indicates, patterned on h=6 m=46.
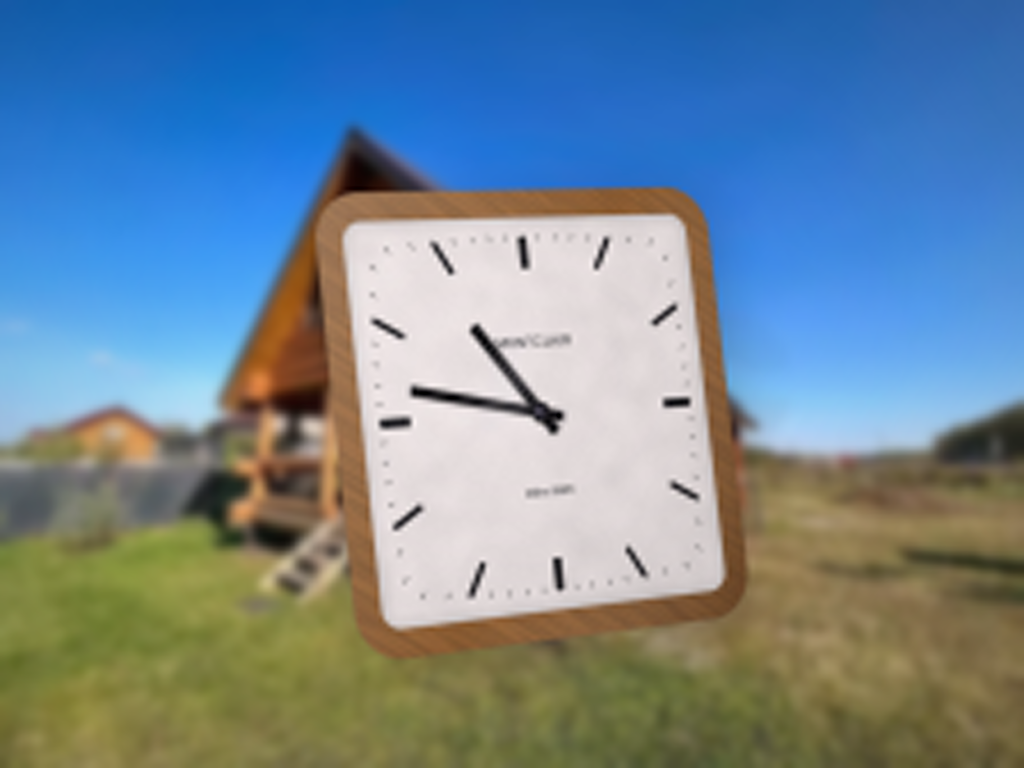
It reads h=10 m=47
